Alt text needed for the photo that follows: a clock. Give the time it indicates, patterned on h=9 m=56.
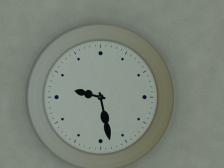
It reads h=9 m=28
